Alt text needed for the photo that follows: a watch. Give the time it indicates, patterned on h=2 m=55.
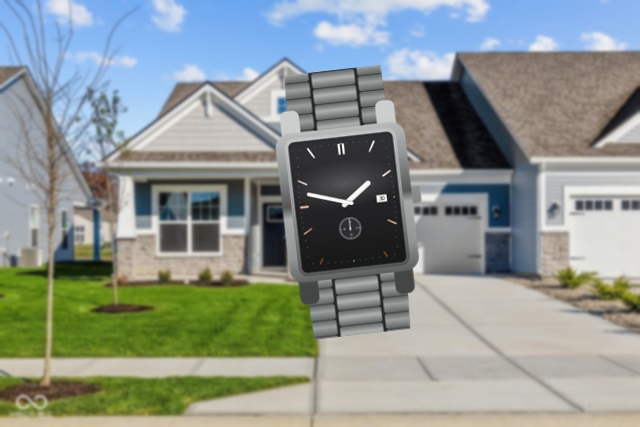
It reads h=1 m=48
